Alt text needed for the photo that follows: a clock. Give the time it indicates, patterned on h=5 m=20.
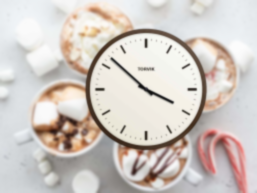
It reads h=3 m=52
